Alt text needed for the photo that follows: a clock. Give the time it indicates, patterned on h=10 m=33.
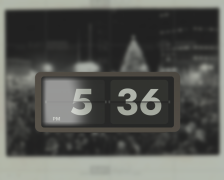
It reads h=5 m=36
